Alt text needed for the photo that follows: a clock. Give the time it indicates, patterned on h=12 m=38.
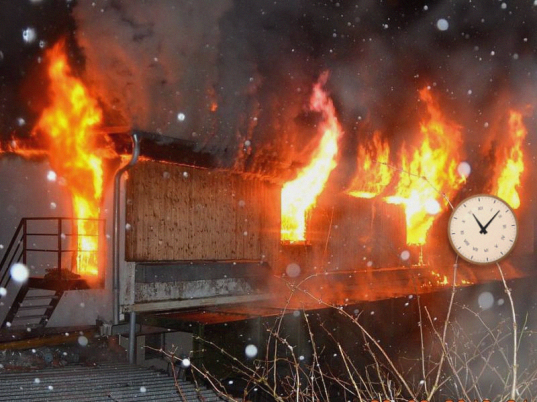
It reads h=11 m=8
